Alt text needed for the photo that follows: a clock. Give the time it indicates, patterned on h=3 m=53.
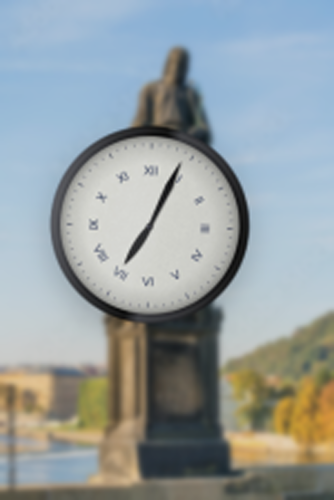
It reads h=7 m=4
